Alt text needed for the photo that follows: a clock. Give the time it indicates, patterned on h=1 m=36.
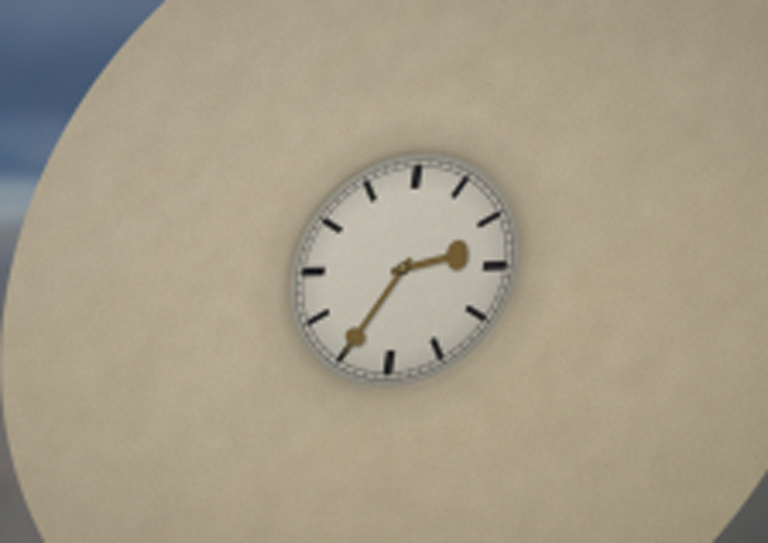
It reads h=2 m=35
